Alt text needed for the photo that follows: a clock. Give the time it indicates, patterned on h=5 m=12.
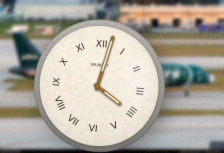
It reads h=4 m=2
